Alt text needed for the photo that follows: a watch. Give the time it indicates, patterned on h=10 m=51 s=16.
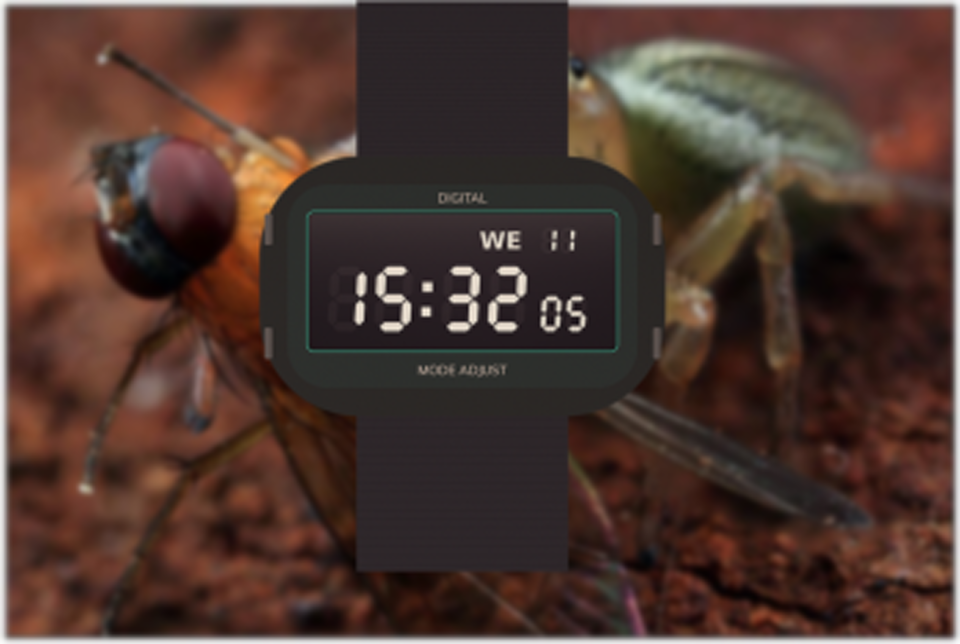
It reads h=15 m=32 s=5
